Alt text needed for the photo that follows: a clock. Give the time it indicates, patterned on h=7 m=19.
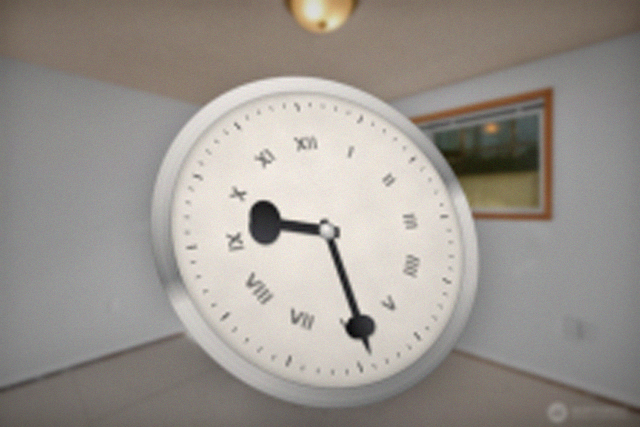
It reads h=9 m=29
